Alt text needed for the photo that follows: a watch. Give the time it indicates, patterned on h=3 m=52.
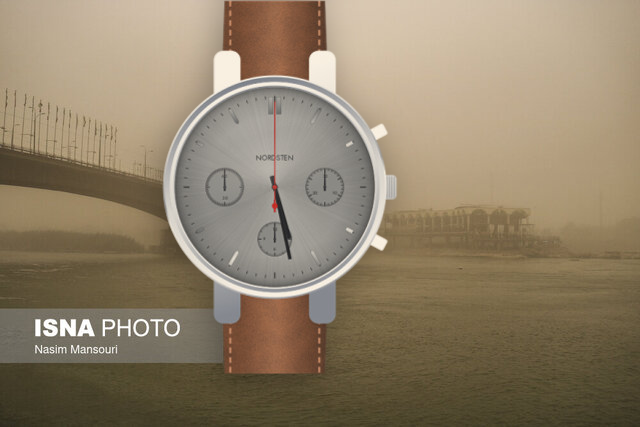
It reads h=5 m=28
